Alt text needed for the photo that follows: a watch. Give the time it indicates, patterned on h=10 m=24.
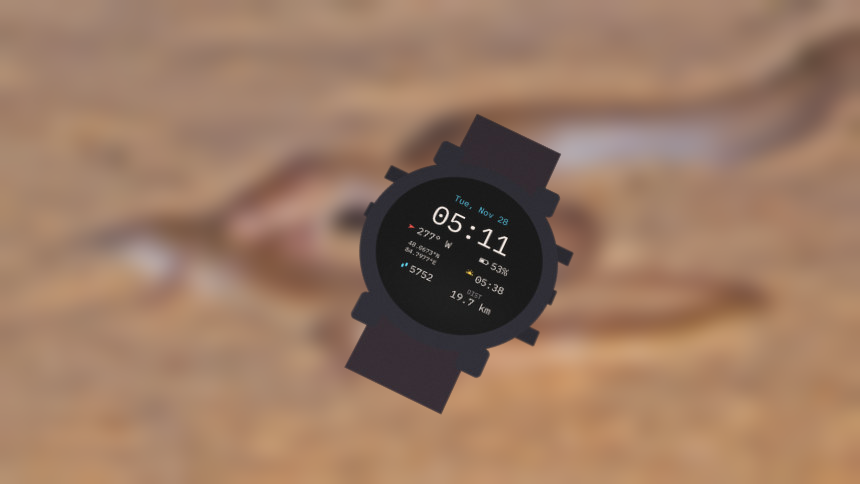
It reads h=5 m=11
